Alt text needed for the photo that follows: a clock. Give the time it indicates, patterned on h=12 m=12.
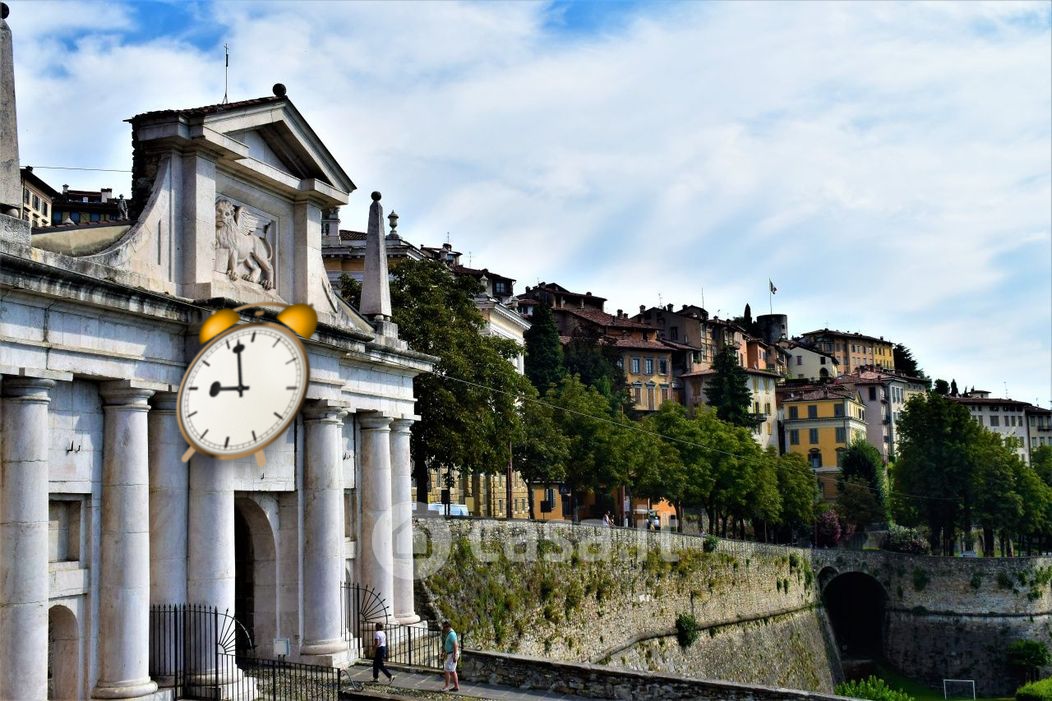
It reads h=8 m=57
